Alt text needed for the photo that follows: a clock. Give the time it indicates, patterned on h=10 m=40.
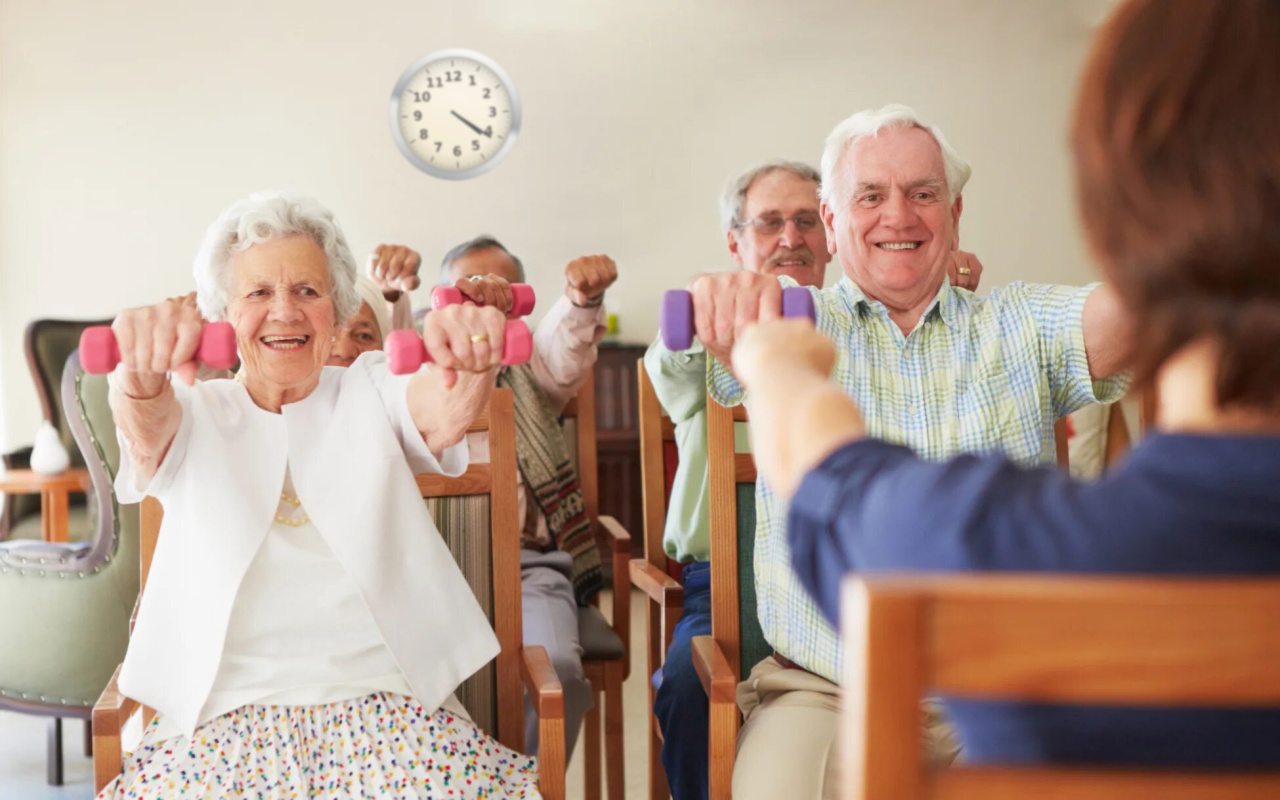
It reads h=4 m=21
